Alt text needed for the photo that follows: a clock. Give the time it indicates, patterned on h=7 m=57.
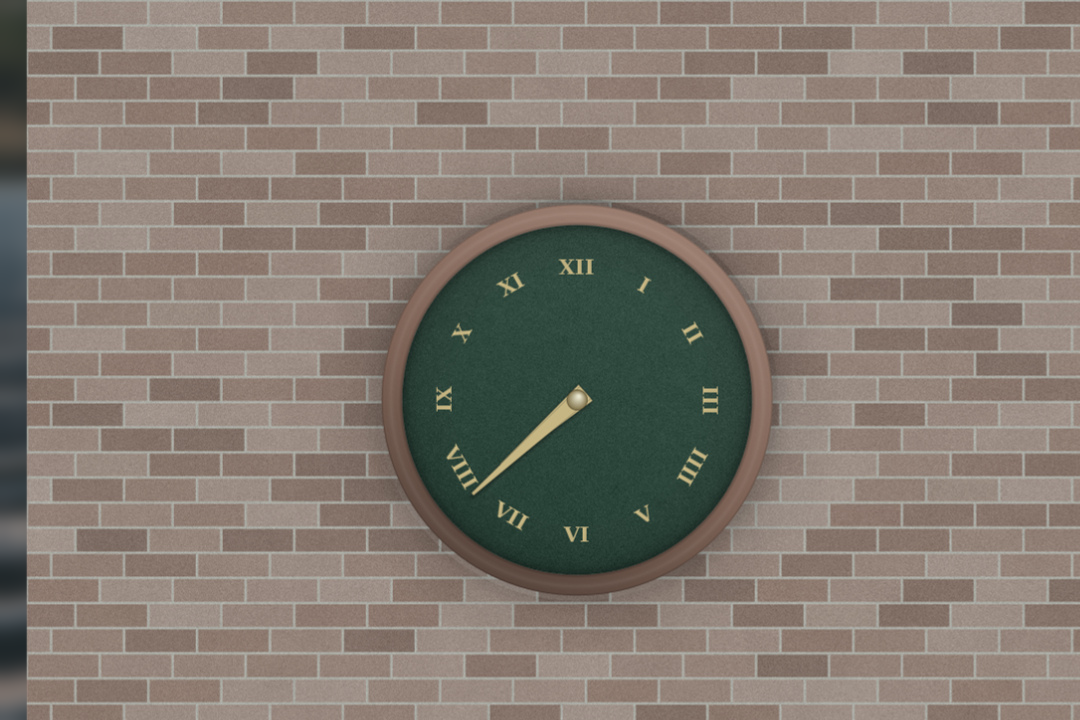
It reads h=7 m=38
